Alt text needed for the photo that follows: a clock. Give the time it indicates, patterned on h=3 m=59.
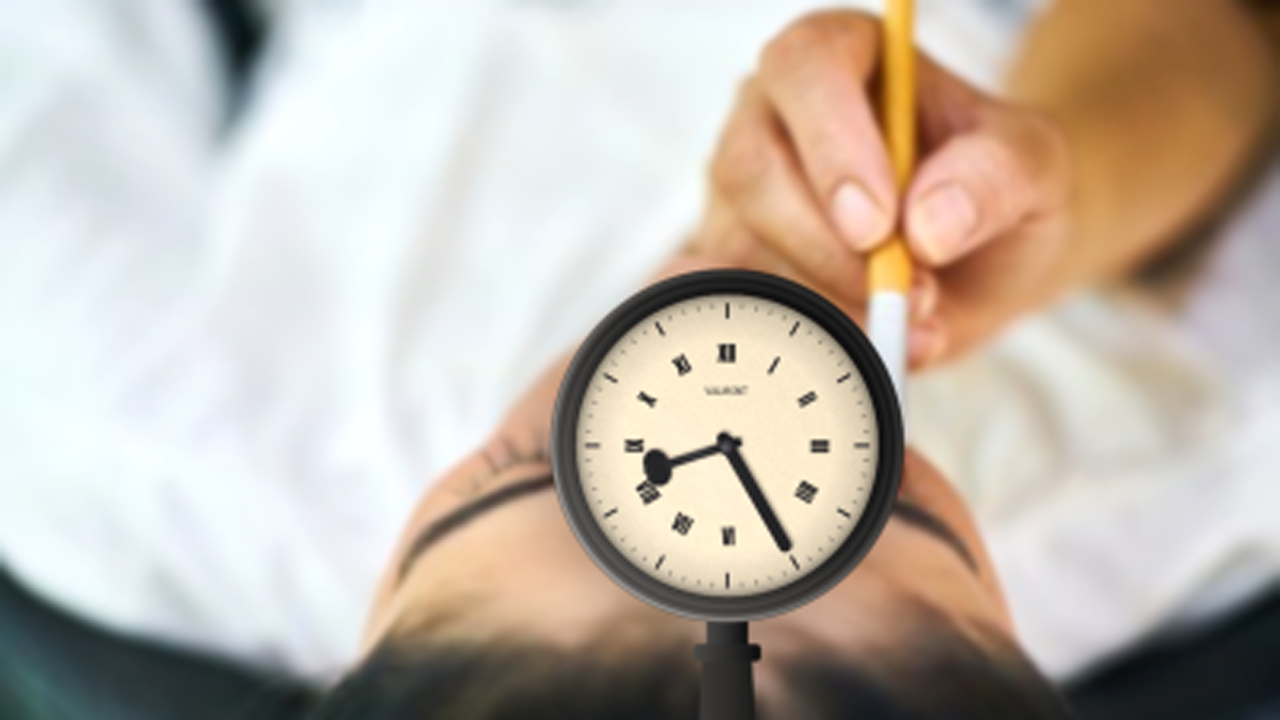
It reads h=8 m=25
